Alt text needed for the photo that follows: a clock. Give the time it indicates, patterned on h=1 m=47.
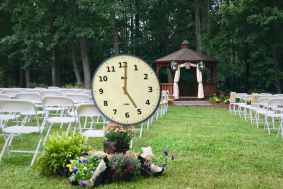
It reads h=5 m=1
